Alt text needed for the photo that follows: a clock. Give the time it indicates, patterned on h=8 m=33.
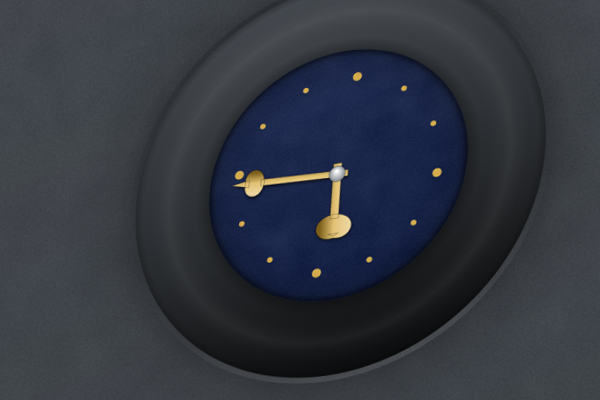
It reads h=5 m=44
